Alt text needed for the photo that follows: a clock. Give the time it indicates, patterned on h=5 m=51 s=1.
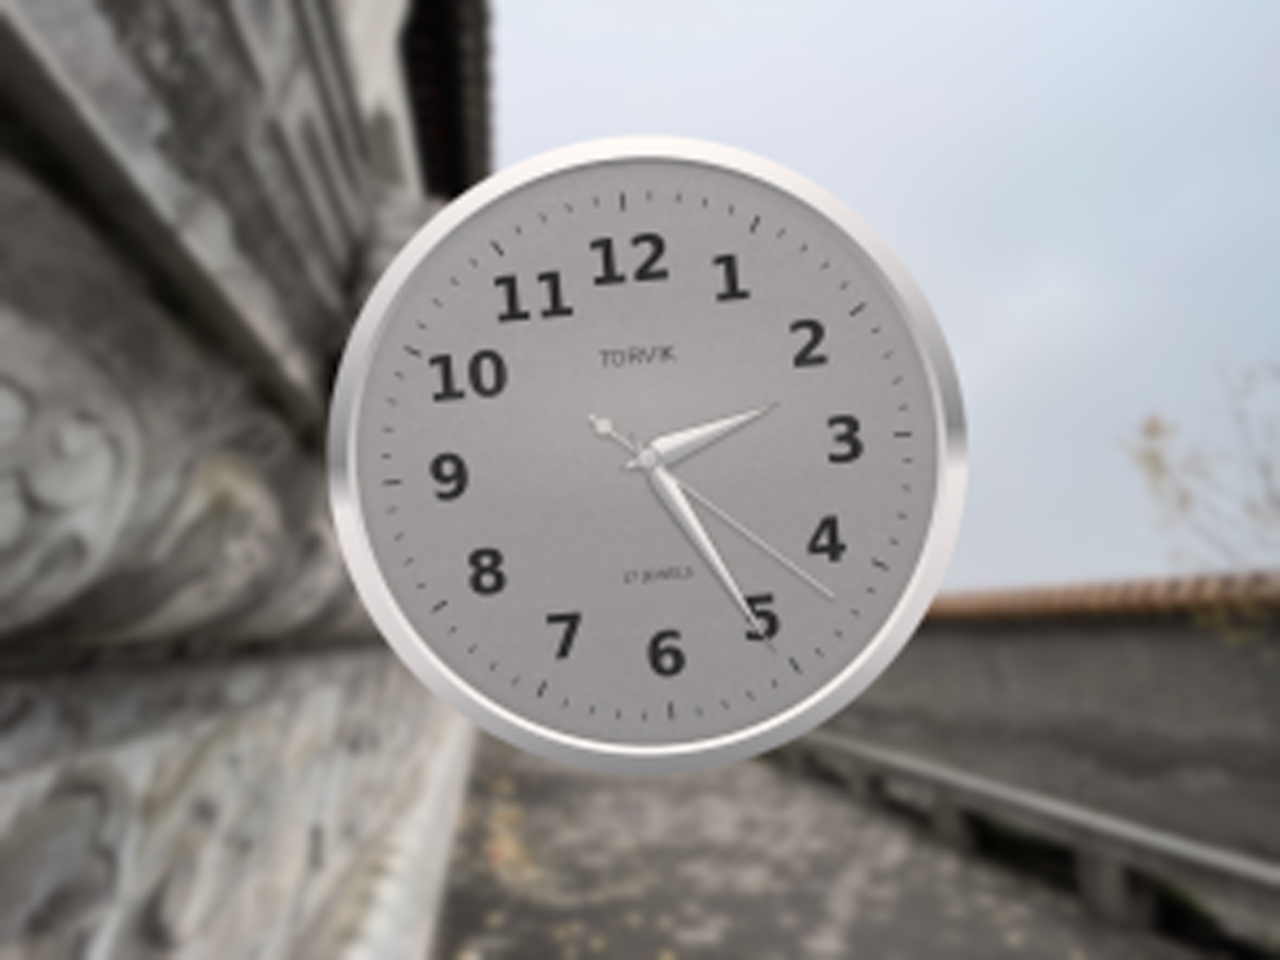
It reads h=2 m=25 s=22
